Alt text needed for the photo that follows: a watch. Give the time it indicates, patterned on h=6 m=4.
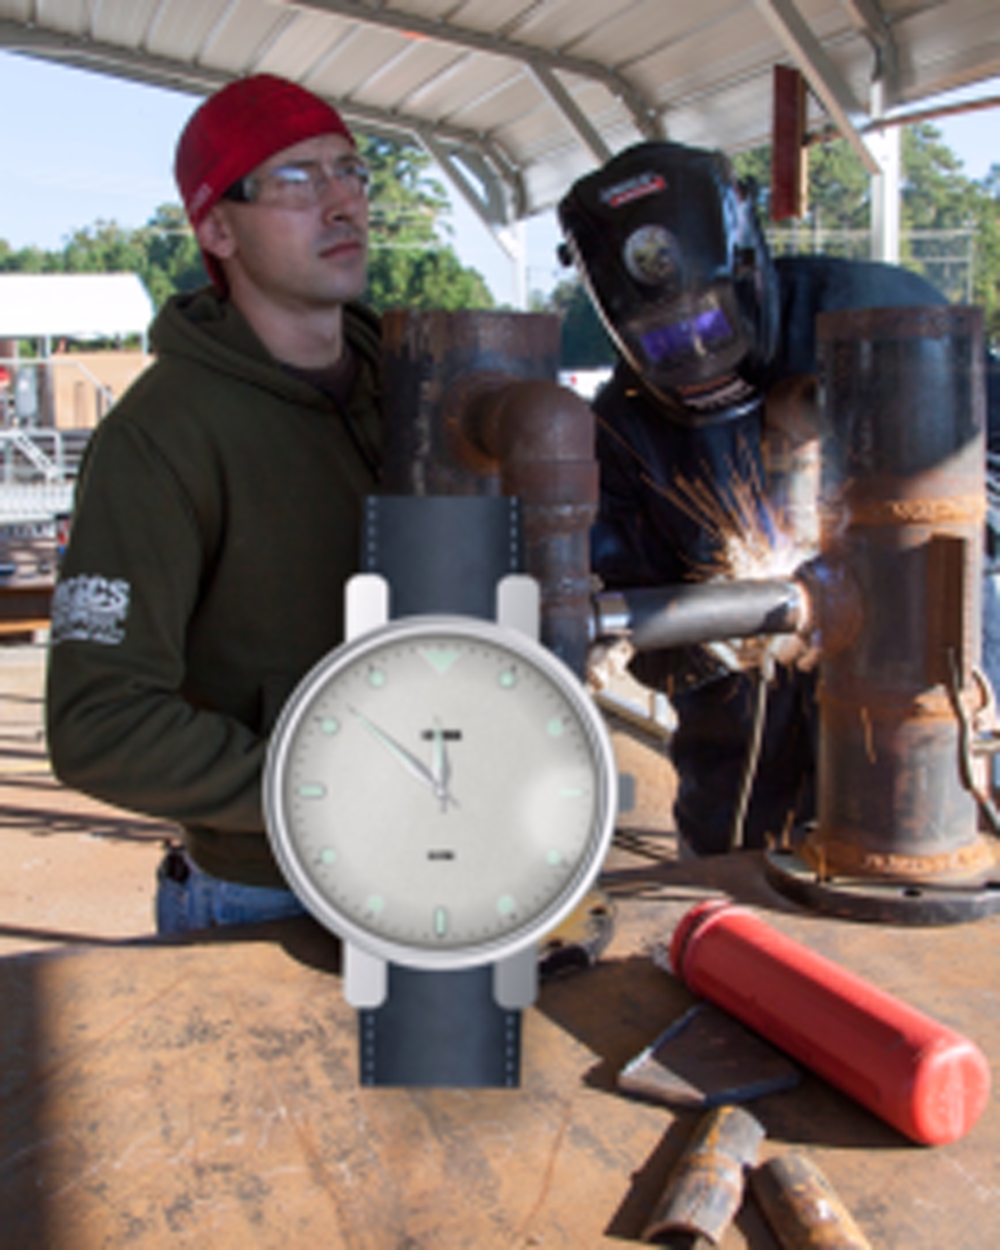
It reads h=11 m=52
